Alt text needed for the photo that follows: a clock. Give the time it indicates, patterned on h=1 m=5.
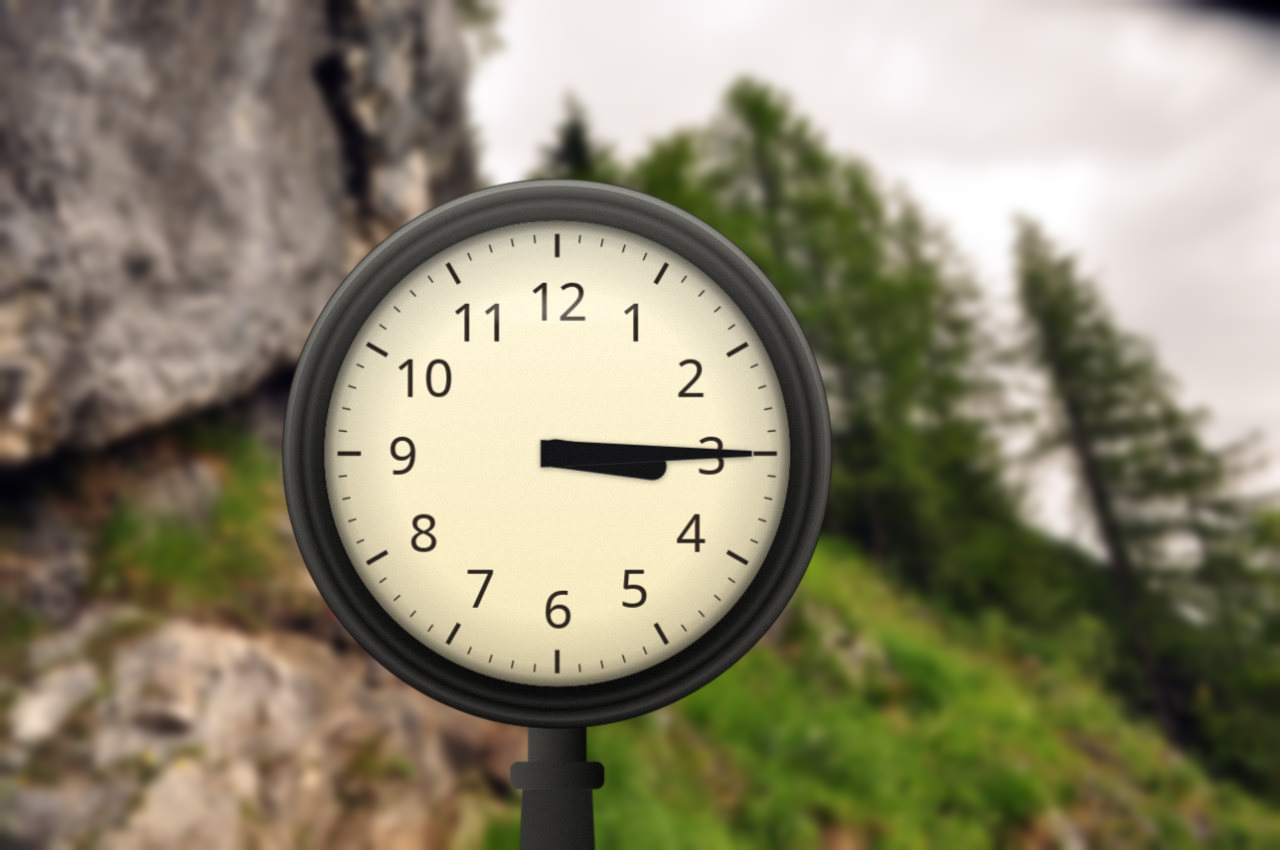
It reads h=3 m=15
